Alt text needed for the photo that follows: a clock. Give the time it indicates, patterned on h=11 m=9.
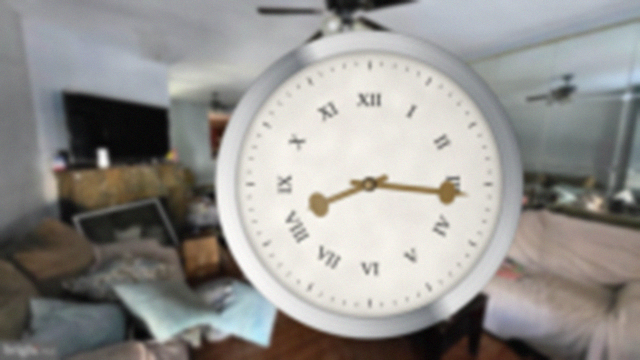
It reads h=8 m=16
